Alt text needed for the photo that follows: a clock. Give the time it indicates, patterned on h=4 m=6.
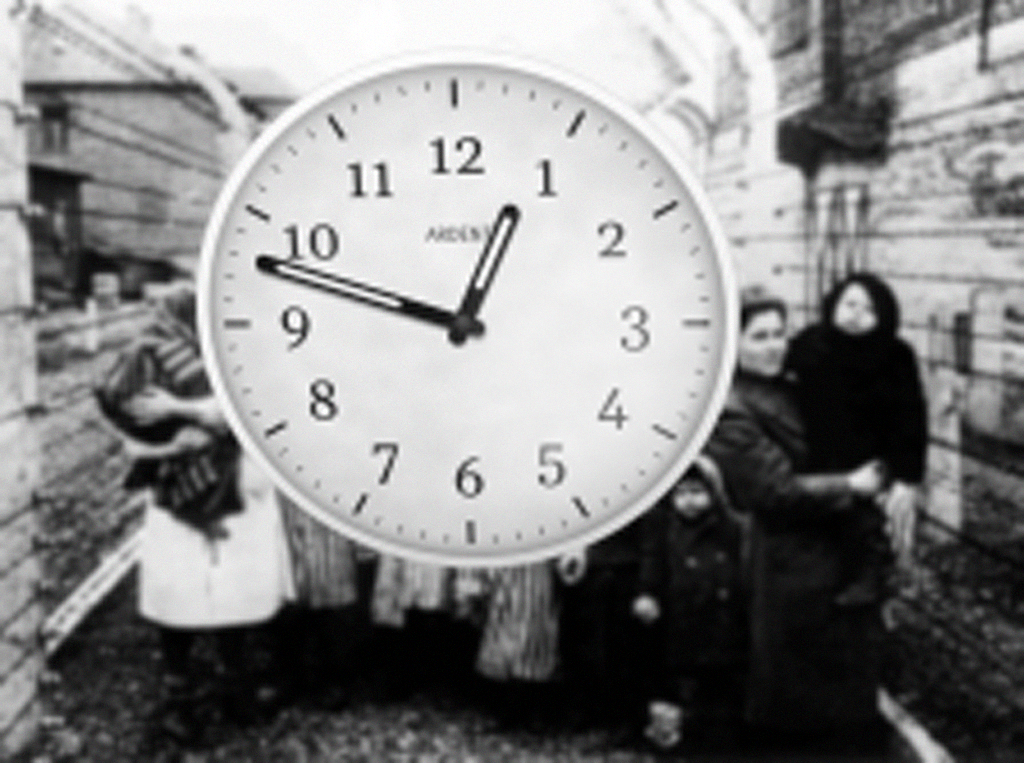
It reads h=12 m=48
